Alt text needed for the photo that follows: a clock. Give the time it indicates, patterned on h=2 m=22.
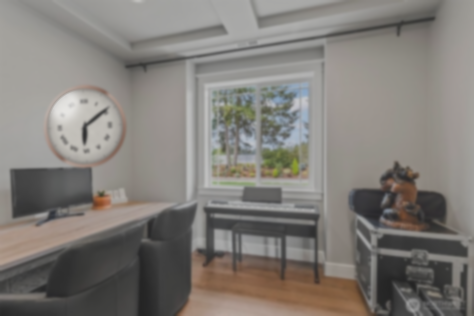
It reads h=6 m=9
